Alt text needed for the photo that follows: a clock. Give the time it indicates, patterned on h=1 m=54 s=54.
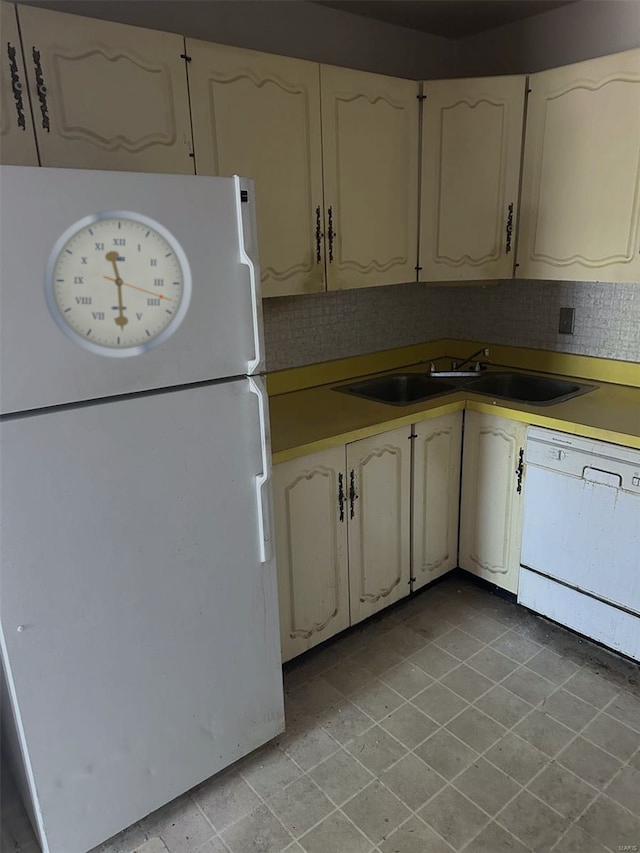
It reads h=11 m=29 s=18
